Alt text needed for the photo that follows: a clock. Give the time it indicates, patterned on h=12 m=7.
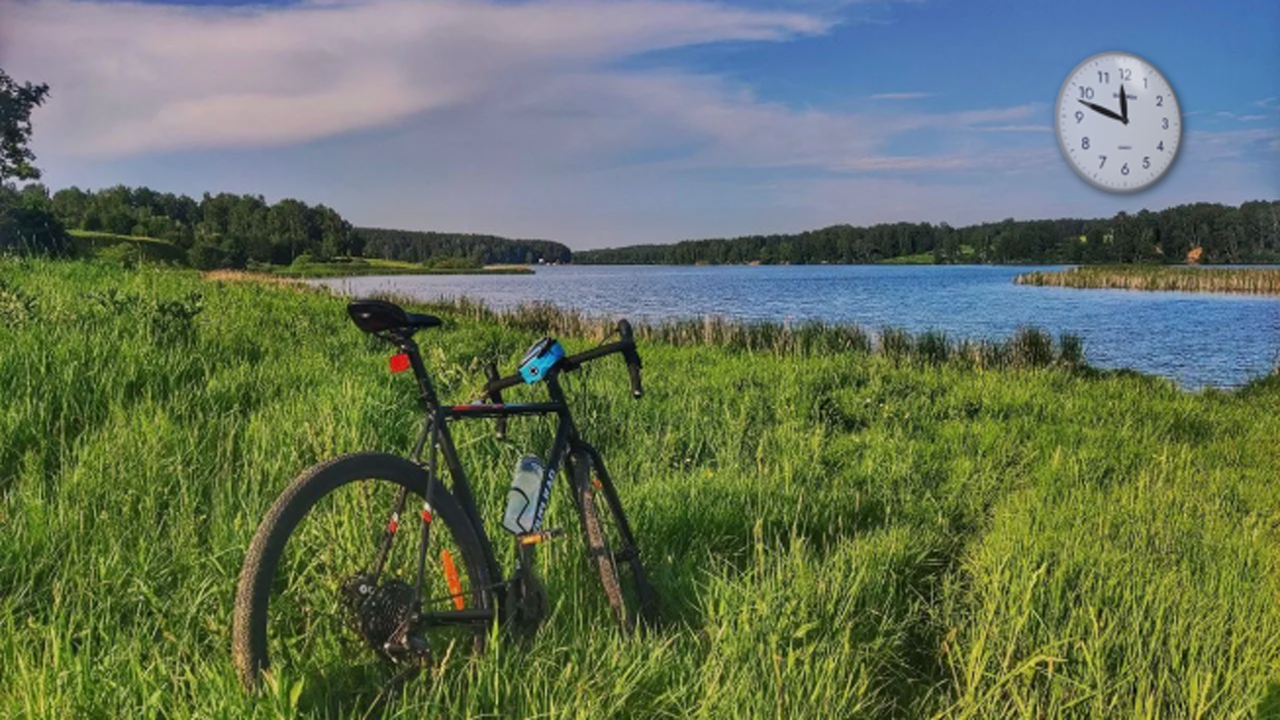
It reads h=11 m=48
